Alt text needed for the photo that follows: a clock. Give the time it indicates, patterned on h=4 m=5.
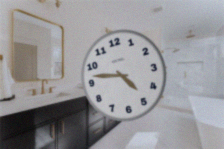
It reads h=4 m=47
